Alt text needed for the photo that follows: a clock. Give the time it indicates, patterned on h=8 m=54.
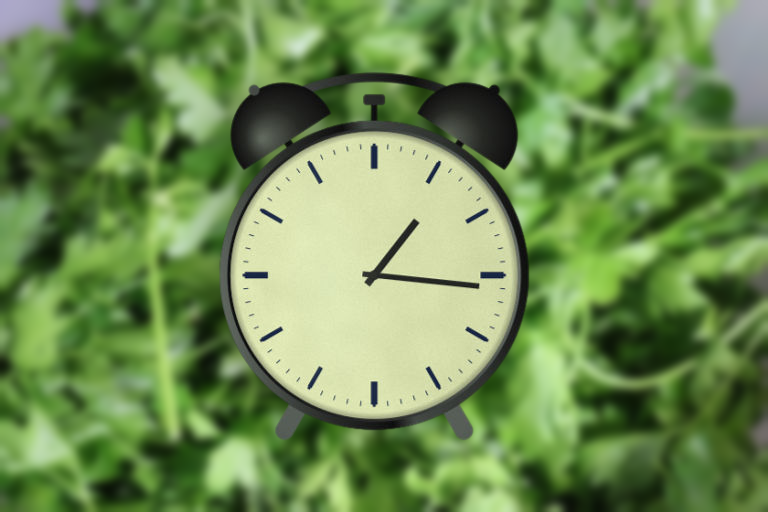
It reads h=1 m=16
